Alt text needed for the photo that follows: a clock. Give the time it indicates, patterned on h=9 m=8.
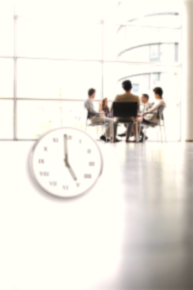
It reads h=4 m=59
